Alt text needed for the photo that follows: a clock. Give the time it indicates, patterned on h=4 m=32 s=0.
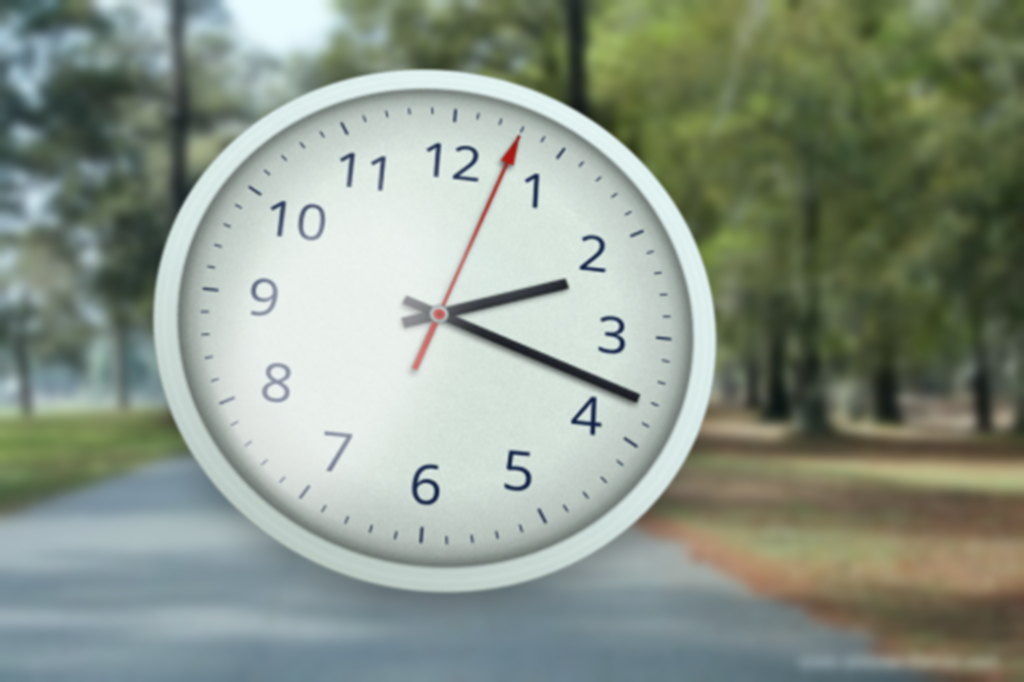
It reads h=2 m=18 s=3
